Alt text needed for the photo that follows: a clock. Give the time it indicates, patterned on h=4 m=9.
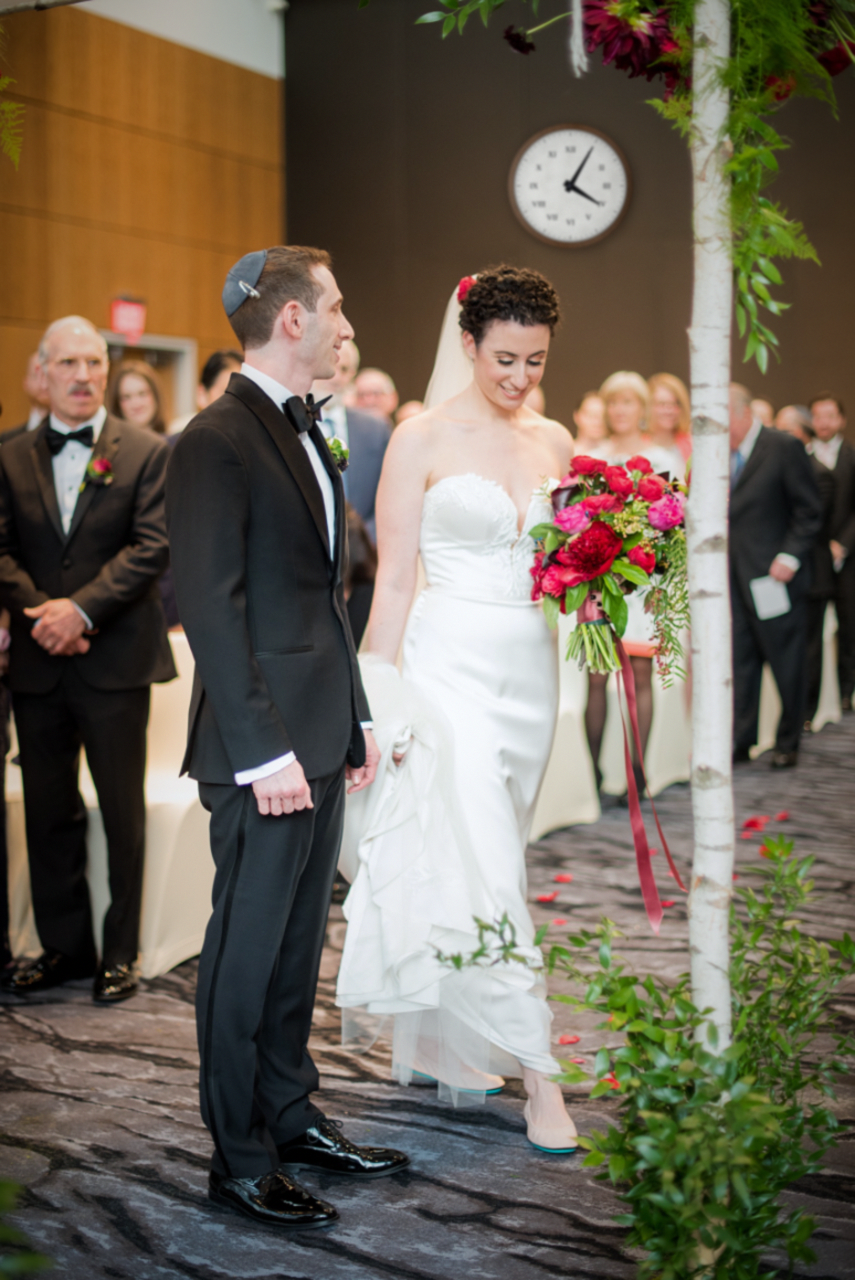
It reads h=4 m=5
